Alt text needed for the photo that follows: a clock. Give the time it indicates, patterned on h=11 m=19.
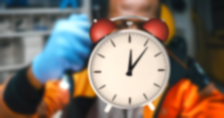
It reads h=12 m=6
